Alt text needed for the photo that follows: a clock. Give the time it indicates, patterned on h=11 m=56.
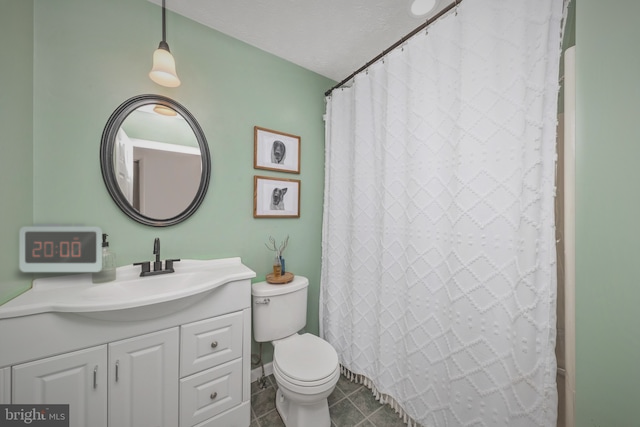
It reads h=20 m=0
